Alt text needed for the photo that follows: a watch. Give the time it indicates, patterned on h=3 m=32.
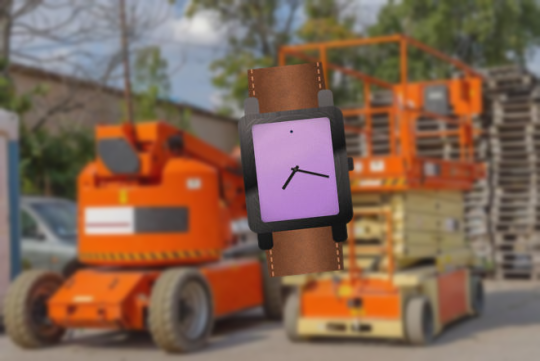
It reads h=7 m=18
